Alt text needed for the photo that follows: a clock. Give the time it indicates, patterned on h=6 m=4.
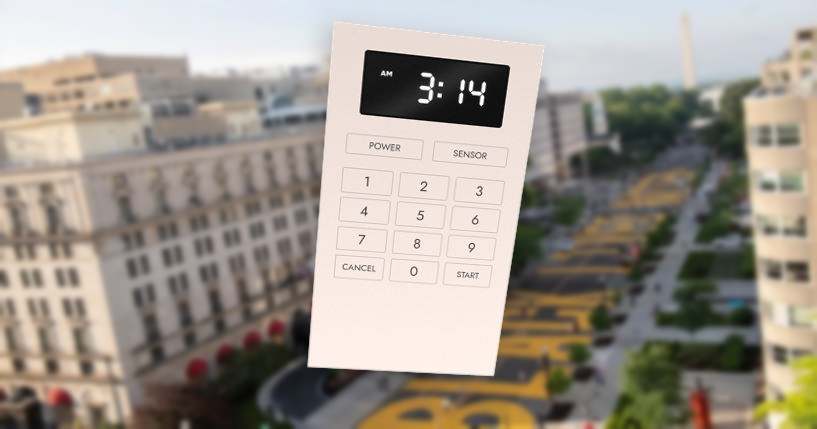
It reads h=3 m=14
